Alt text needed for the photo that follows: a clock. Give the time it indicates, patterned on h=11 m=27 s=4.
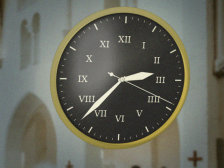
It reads h=2 m=37 s=19
